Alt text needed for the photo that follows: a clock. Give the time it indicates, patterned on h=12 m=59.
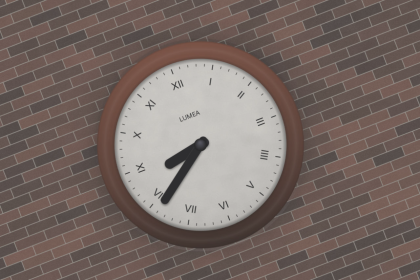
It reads h=8 m=39
